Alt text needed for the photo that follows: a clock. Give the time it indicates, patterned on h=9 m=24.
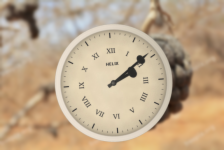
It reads h=2 m=9
